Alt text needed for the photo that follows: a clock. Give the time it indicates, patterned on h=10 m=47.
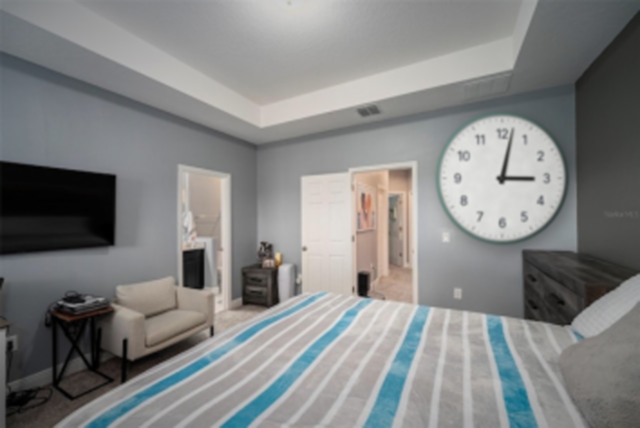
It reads h=3 m=2
